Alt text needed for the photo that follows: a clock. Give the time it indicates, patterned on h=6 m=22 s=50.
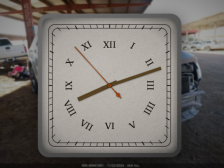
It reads h=8 m=11 s=53
